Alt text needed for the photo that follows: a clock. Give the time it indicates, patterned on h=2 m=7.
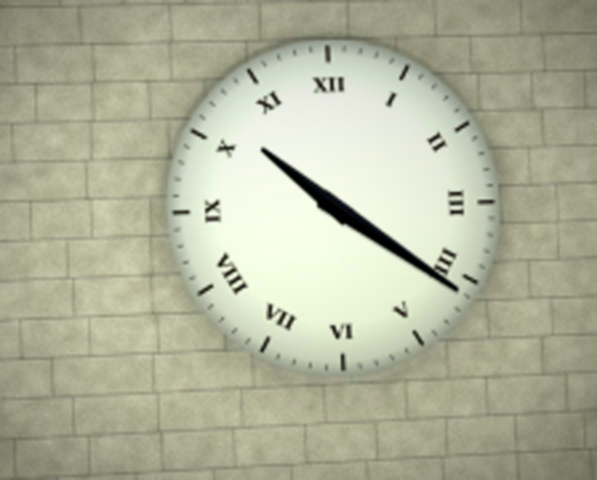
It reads h=10 m=21
